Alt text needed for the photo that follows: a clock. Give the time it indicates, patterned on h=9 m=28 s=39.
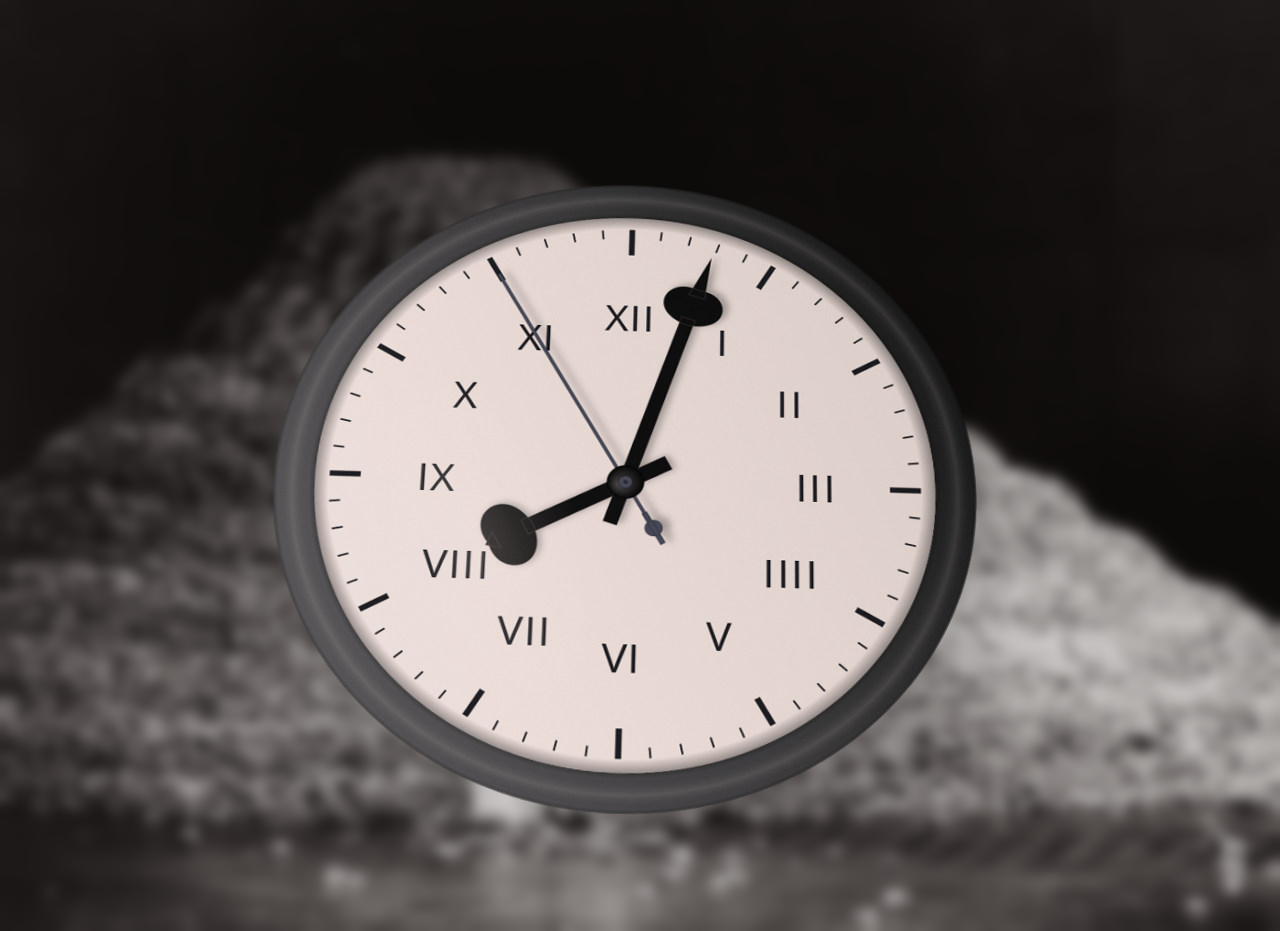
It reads h=8 m=2 s=55
